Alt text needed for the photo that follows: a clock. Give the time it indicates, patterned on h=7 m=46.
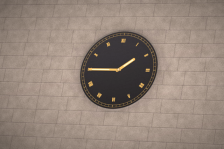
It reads h=1 m=45
